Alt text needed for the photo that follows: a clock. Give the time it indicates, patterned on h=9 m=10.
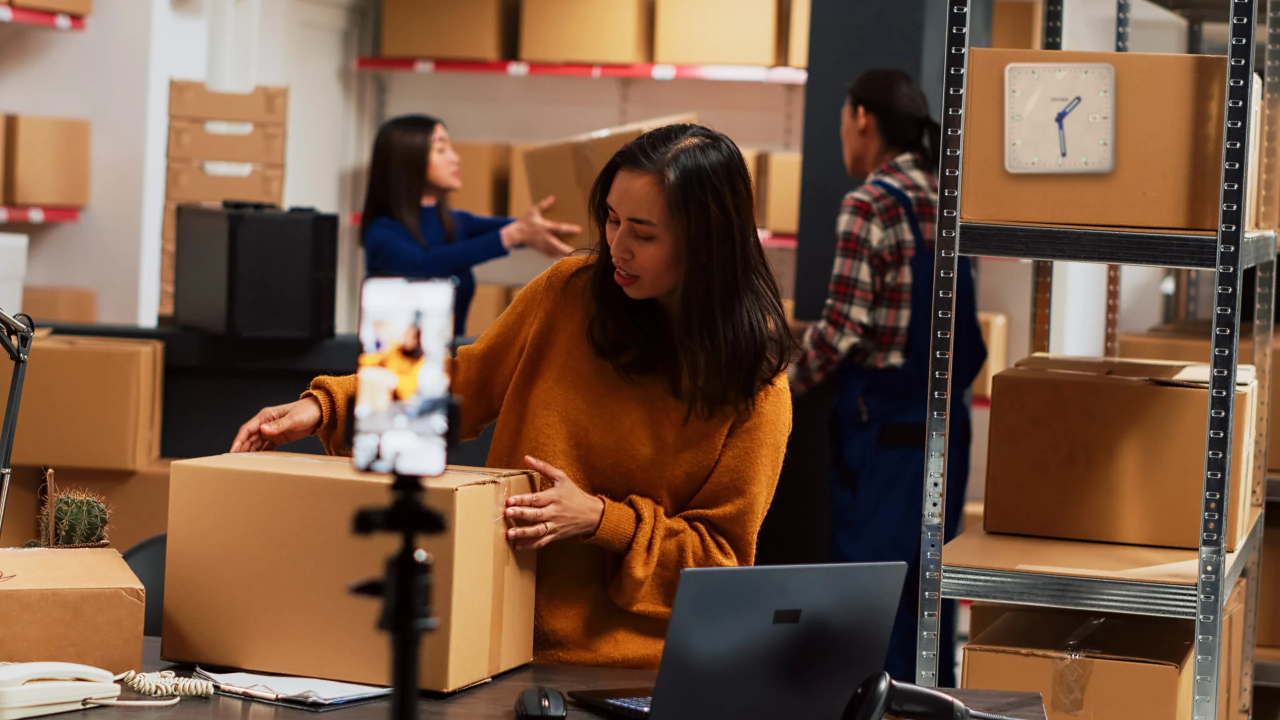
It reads h=1 m=29
